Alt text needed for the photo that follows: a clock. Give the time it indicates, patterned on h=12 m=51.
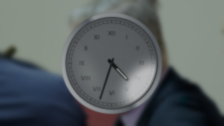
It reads h=4 m=33
